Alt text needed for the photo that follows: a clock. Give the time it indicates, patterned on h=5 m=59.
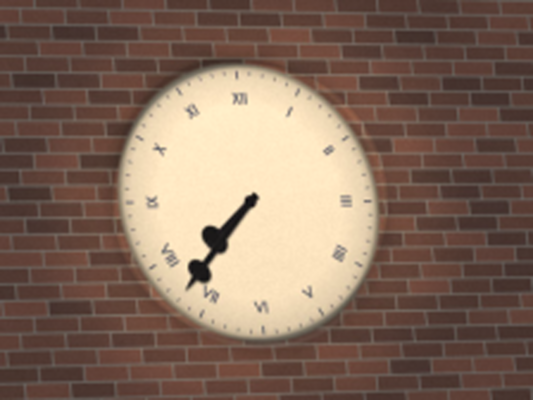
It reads h=7 m=37
